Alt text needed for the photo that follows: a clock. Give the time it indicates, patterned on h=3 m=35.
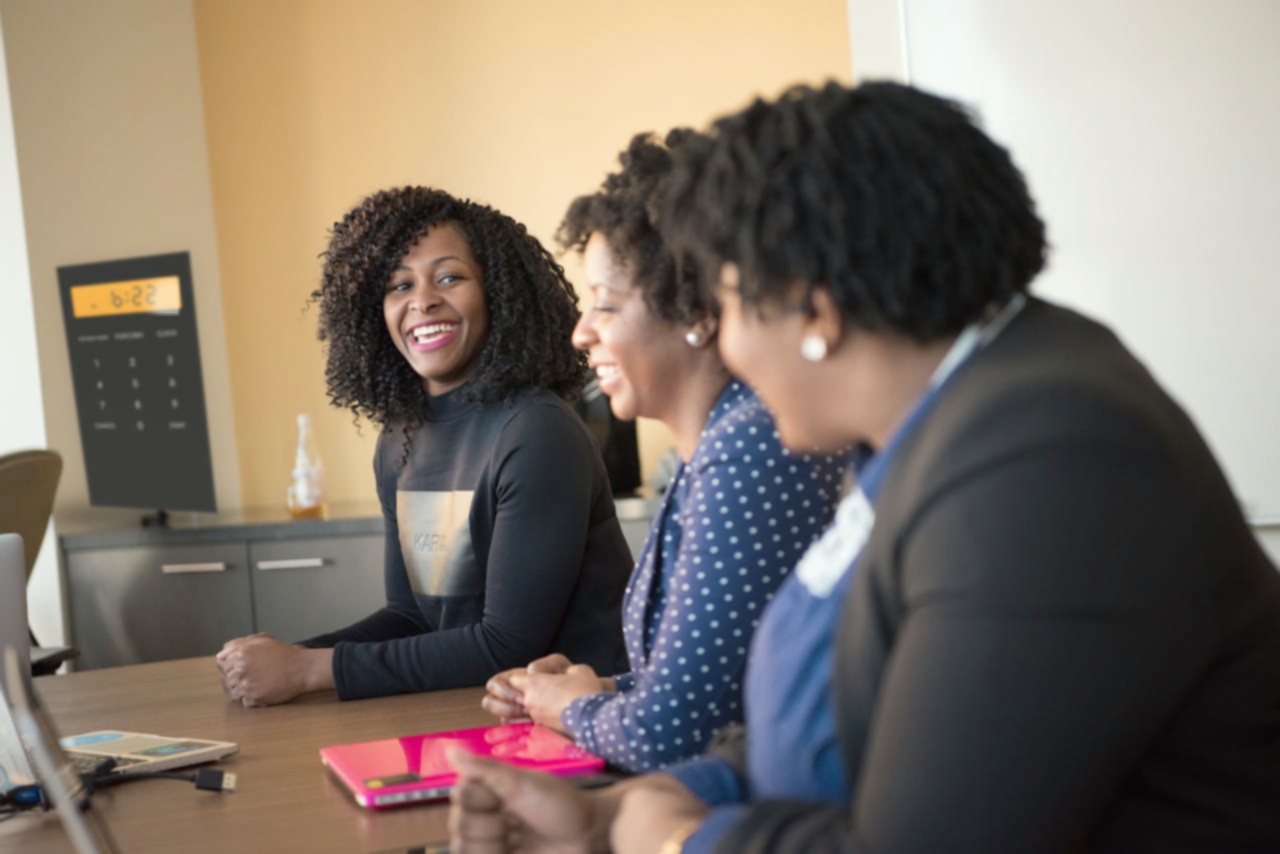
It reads h=6 m=22
